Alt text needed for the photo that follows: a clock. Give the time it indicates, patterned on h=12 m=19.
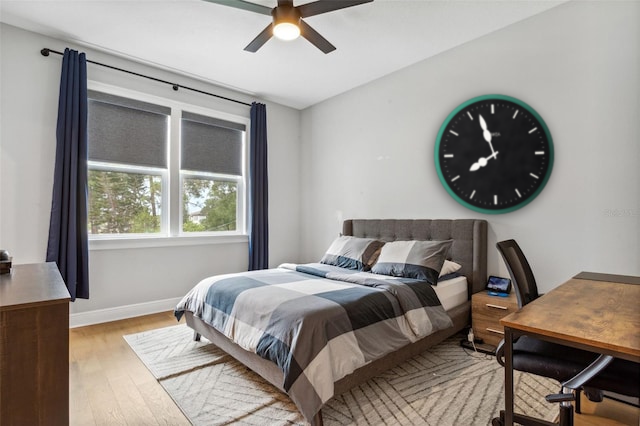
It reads h=7 m=57
